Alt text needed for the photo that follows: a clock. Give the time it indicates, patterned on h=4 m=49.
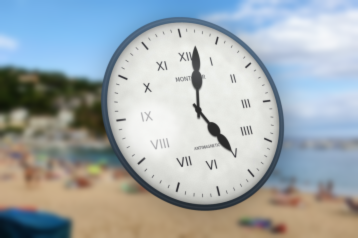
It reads h=5 m=2
